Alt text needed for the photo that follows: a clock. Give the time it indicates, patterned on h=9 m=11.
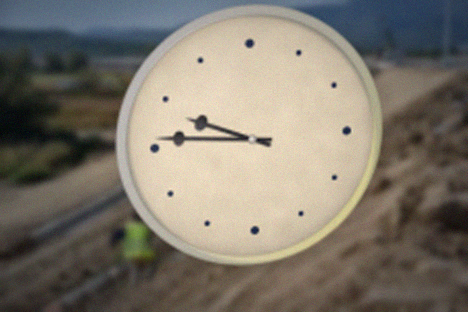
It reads h=9 m=46
